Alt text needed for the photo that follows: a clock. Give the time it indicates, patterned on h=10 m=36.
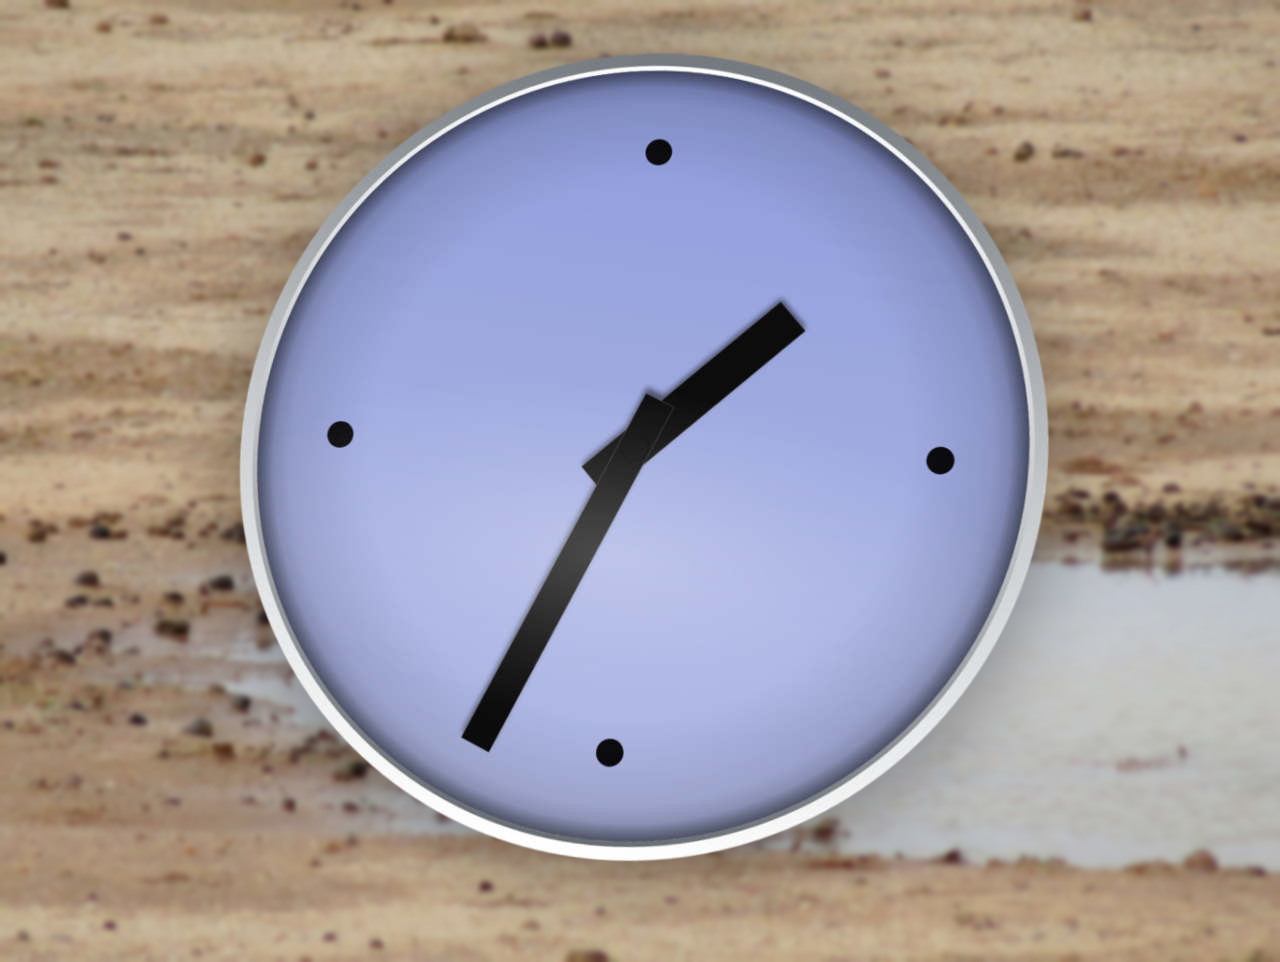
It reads h=1 m=34
